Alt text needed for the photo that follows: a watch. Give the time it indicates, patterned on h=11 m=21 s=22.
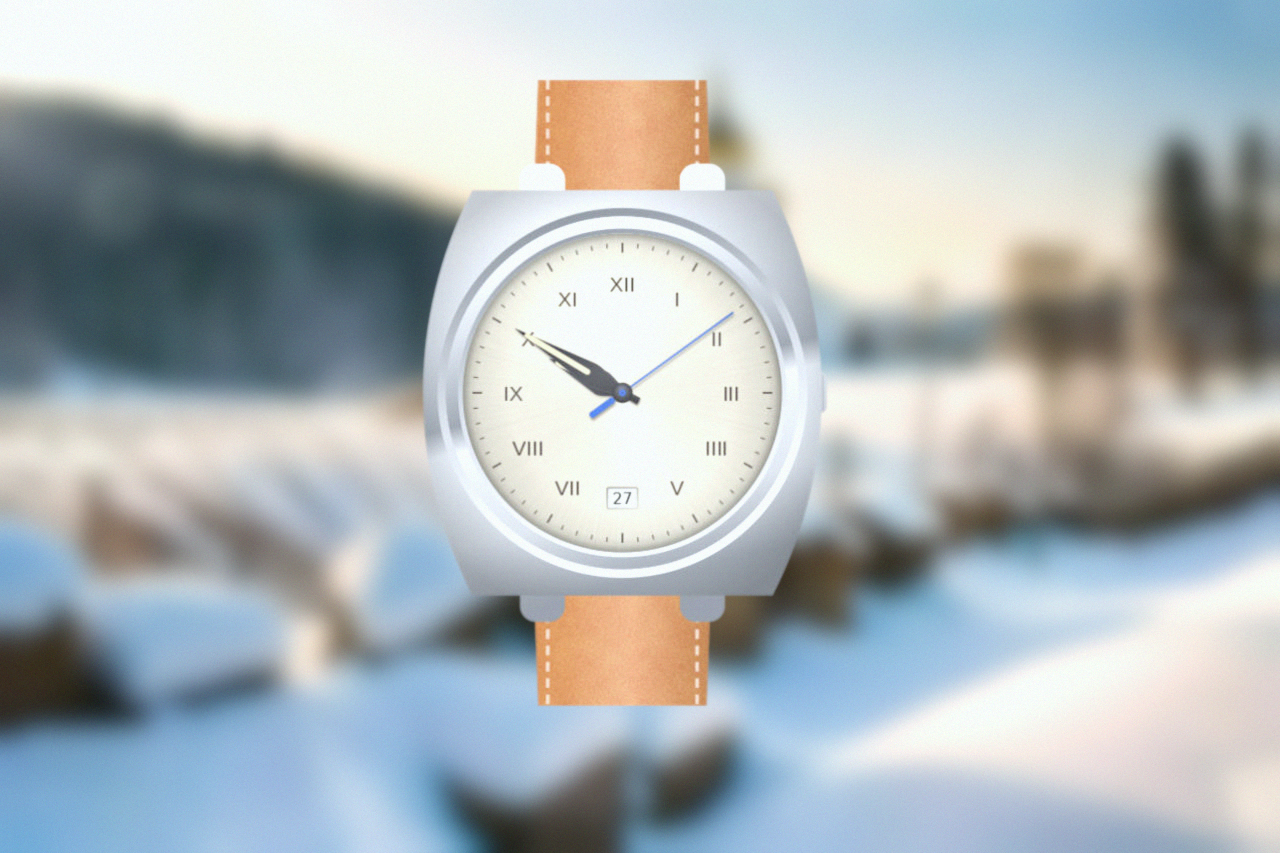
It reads h=9 m=50 s=9
